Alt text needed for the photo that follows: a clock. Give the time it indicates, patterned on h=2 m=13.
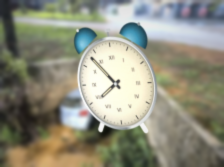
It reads h=7 m=53
